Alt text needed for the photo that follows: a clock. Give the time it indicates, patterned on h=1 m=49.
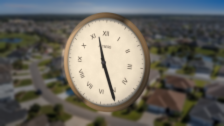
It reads h=11 m=26
